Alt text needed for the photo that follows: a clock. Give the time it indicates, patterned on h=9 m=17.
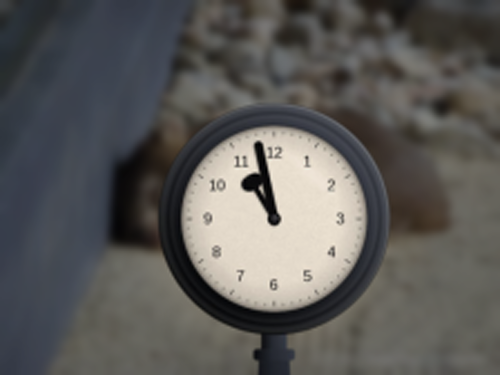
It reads h=10 m=58
